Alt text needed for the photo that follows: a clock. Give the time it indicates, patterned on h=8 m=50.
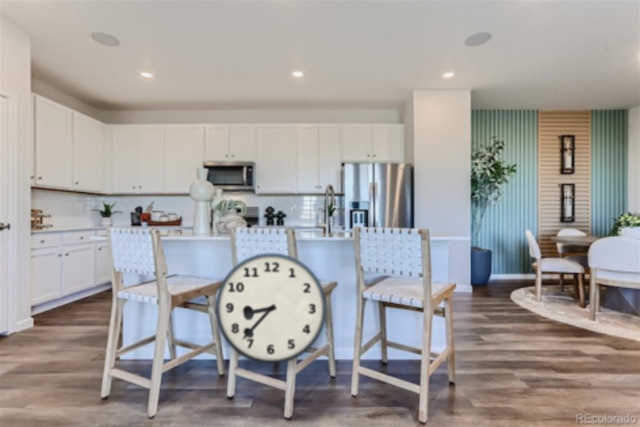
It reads h=8 m=37
